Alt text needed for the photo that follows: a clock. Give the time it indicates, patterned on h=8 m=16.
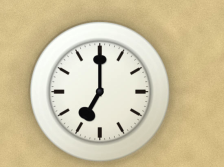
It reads h=7 m=0
